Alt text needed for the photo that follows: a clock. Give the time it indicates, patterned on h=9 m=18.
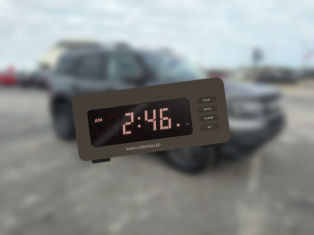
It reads h=2 m=46
